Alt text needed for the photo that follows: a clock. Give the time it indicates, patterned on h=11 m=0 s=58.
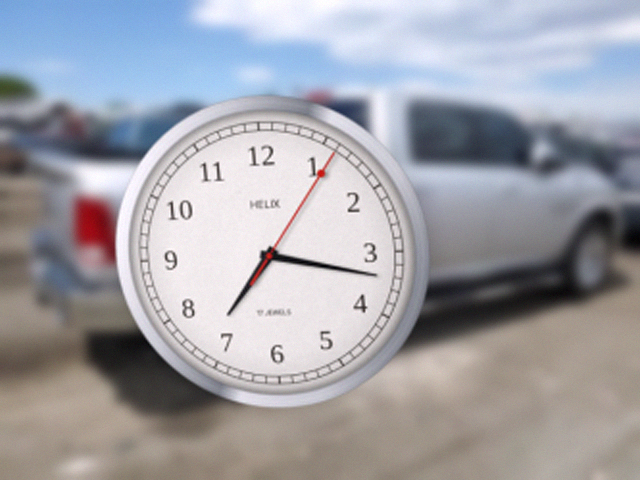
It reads h=7 m=17 s=6
